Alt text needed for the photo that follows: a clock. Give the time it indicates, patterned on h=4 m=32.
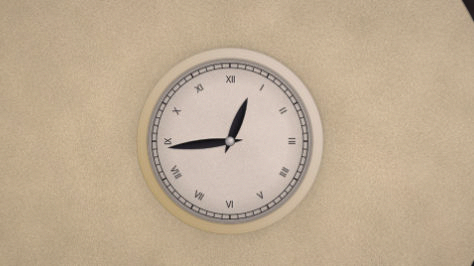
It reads h=12 m=44
